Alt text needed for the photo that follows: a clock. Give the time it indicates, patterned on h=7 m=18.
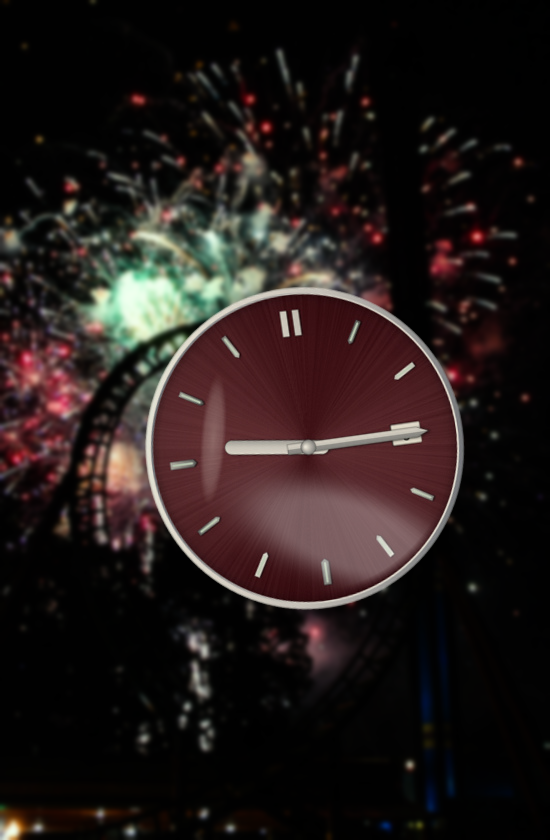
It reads h=9 m=15
